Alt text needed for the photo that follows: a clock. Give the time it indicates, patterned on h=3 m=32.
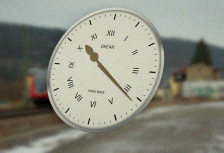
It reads h=10 m=21
